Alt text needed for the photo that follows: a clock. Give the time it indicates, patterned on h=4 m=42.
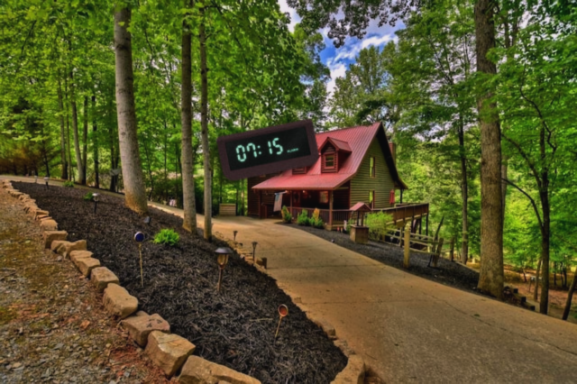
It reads h=7 m=15
